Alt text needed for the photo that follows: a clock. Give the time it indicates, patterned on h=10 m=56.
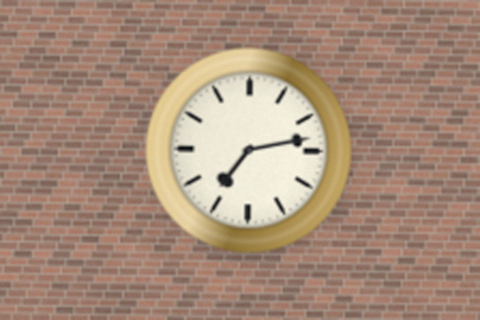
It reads h=7 m=13
